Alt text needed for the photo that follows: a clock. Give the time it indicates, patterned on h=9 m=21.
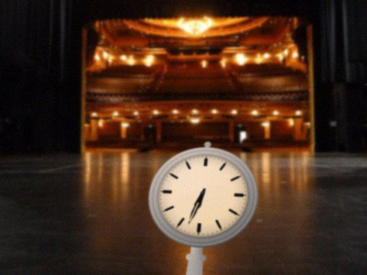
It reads h=6 m=33
